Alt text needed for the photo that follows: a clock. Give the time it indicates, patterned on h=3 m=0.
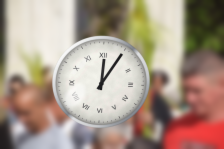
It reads h=12 m=5
